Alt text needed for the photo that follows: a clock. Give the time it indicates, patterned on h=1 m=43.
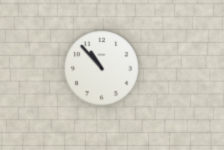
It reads h=10 m=53
